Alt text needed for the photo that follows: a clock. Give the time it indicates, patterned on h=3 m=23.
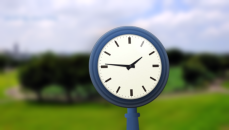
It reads h=1 m=46
